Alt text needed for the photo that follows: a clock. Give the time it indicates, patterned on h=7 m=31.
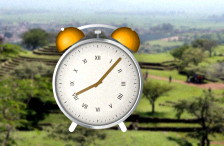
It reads h=8 m=7
